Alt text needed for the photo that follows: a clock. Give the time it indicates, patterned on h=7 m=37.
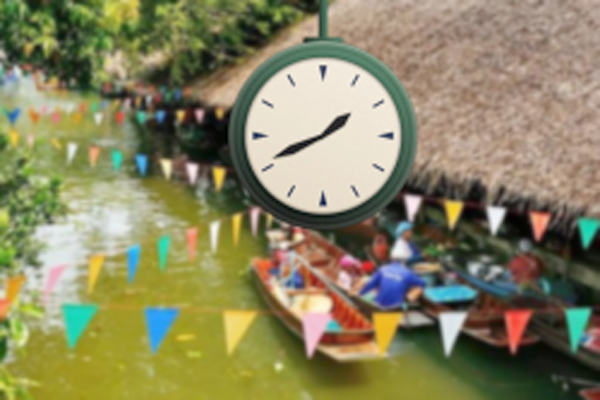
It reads h=1 m=41
